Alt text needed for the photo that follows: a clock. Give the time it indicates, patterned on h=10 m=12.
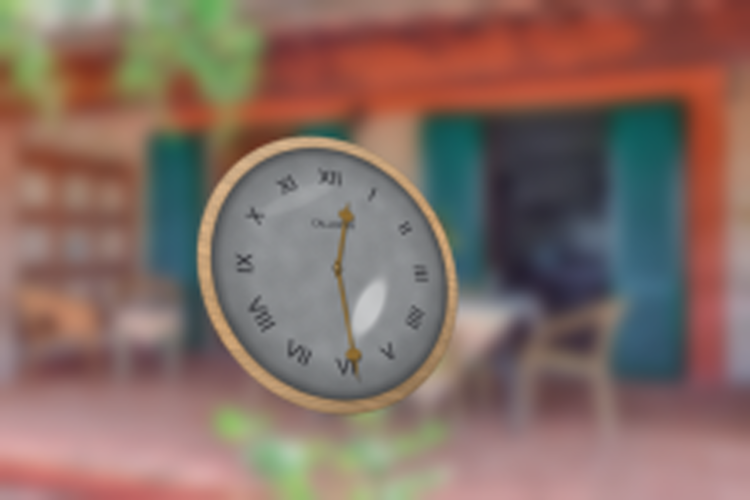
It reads h=12 m=29
